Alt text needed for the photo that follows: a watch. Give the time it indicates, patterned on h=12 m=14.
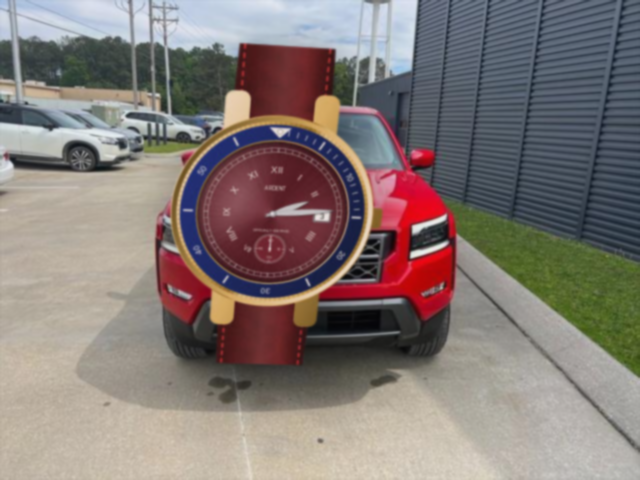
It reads h=2 m=14
